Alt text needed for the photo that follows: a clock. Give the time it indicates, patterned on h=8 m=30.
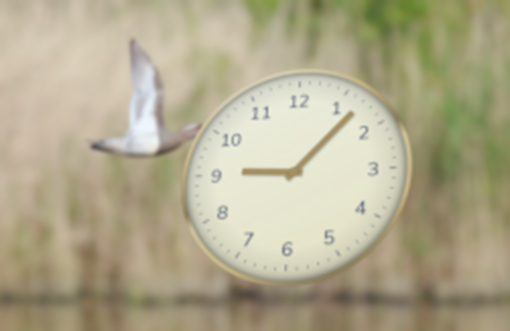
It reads h=9 m=7
